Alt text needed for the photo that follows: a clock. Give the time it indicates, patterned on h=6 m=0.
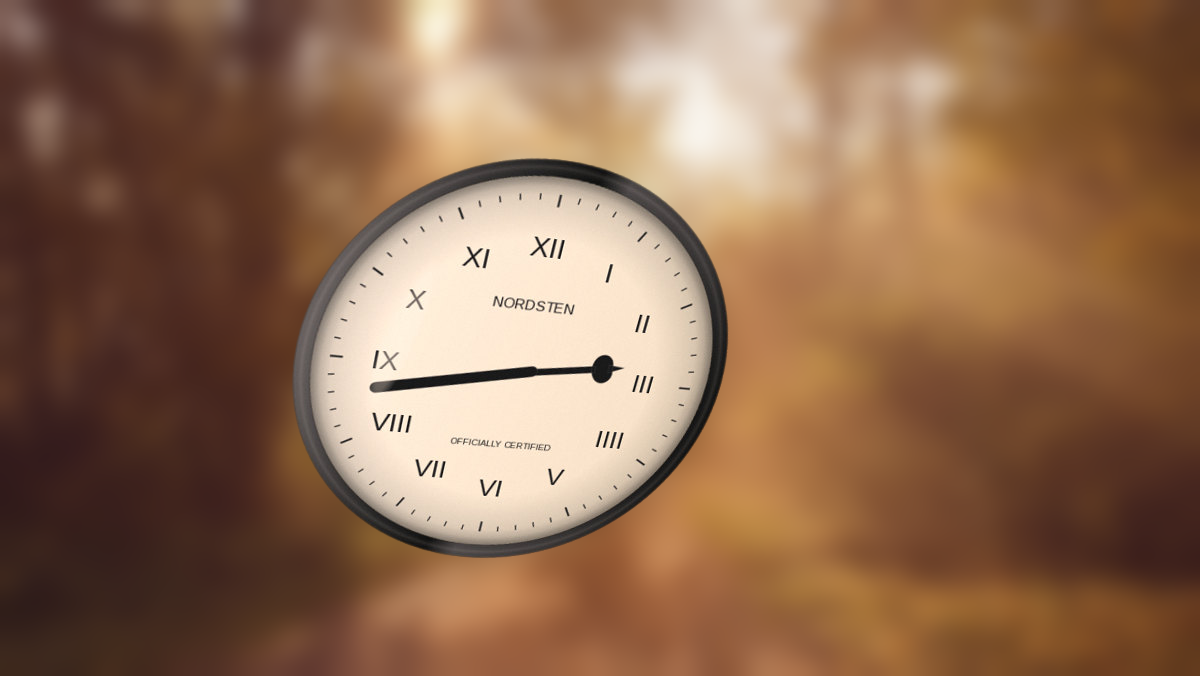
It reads h=2 m=43
